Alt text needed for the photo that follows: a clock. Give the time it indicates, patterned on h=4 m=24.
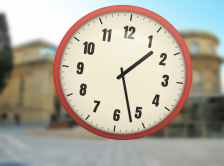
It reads h=1 m=27
